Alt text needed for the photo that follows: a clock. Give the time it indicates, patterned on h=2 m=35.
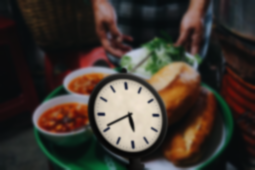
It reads h=5 m=41
